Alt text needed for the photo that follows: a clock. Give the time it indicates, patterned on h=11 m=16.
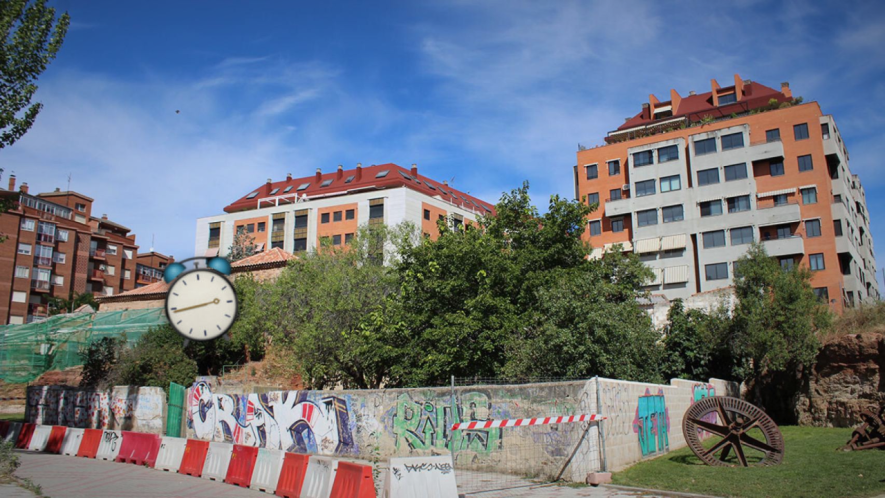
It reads h=2 m=44
